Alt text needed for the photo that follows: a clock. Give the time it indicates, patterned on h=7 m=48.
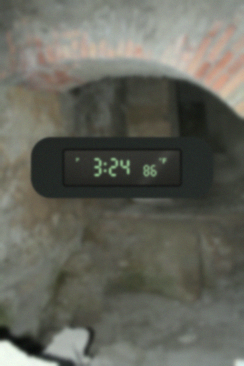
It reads h=3 m=24
